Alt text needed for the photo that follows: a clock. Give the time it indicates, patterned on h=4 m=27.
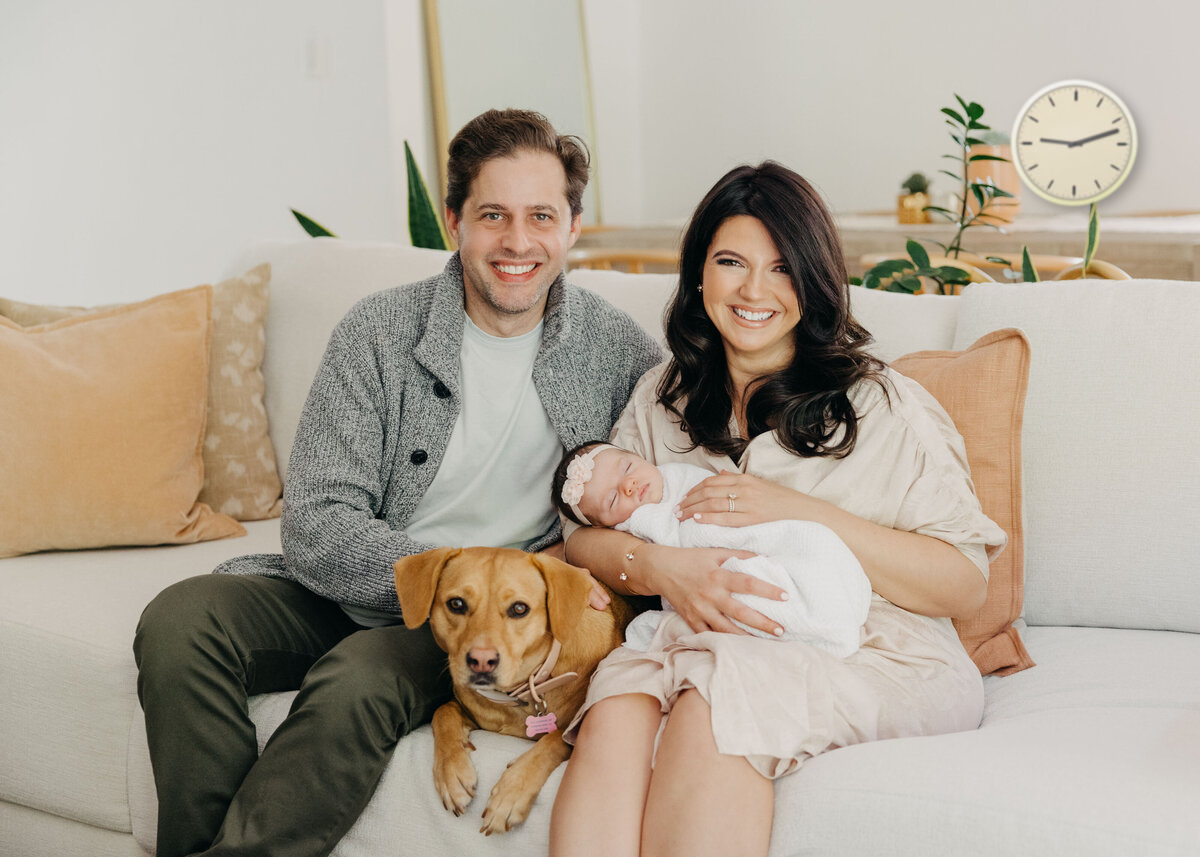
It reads h=9 m=12
